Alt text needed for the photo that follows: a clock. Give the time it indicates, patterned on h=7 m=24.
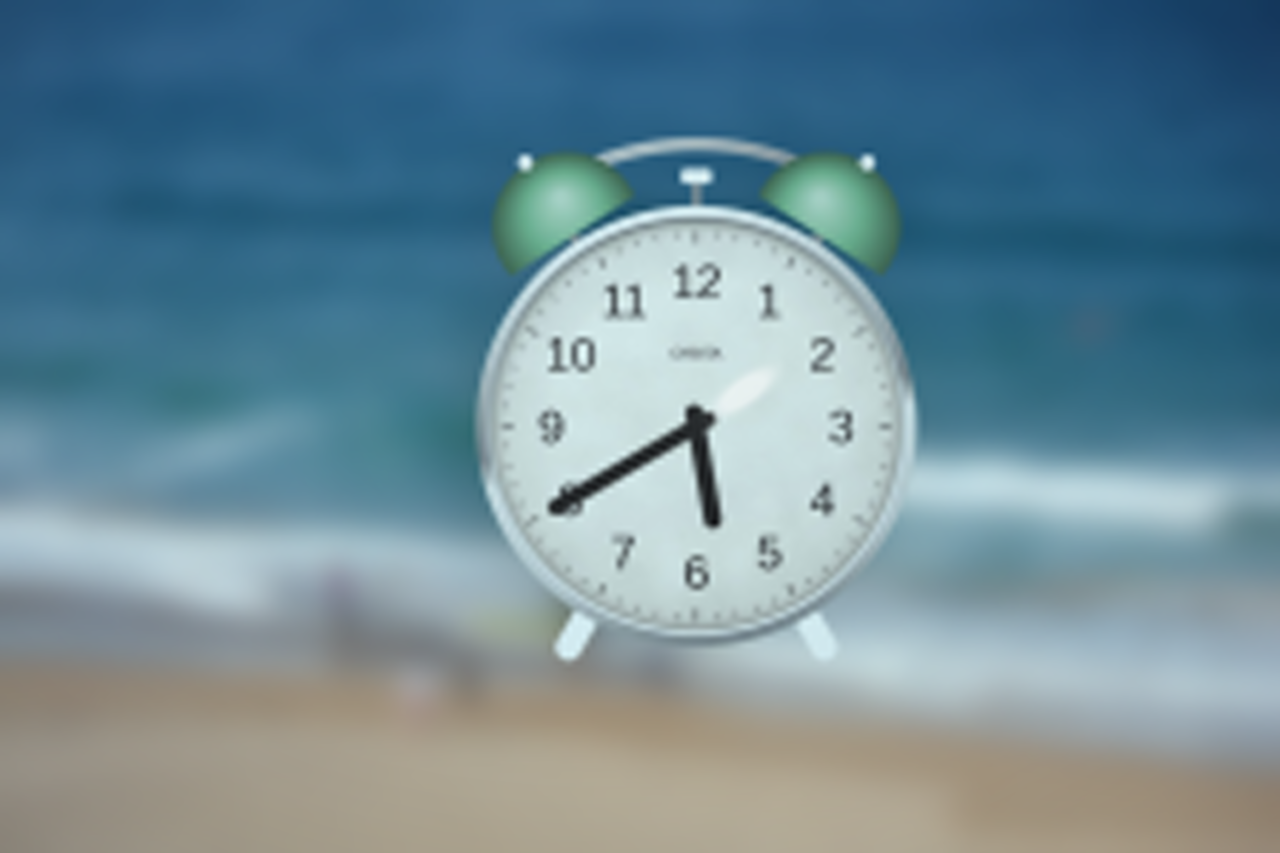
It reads h=5 m=40
